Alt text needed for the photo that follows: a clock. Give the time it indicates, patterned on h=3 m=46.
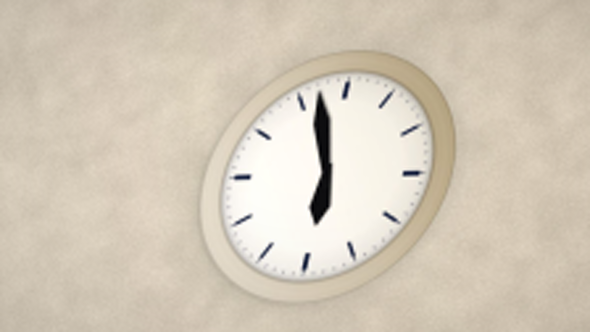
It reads h=5 m=57
